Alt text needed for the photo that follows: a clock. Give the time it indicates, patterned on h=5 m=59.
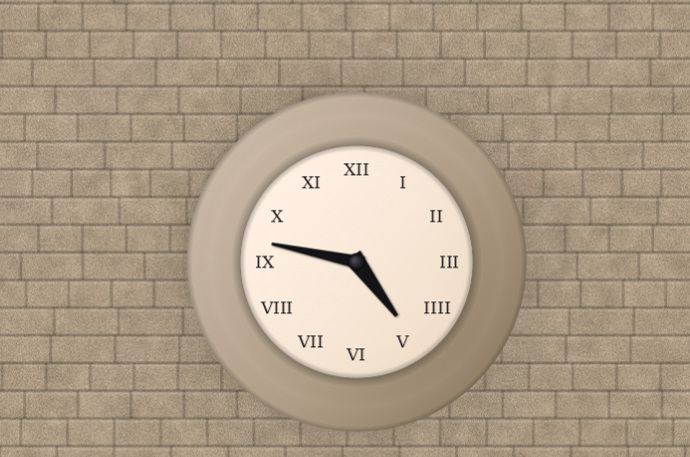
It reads h=4 m=47
